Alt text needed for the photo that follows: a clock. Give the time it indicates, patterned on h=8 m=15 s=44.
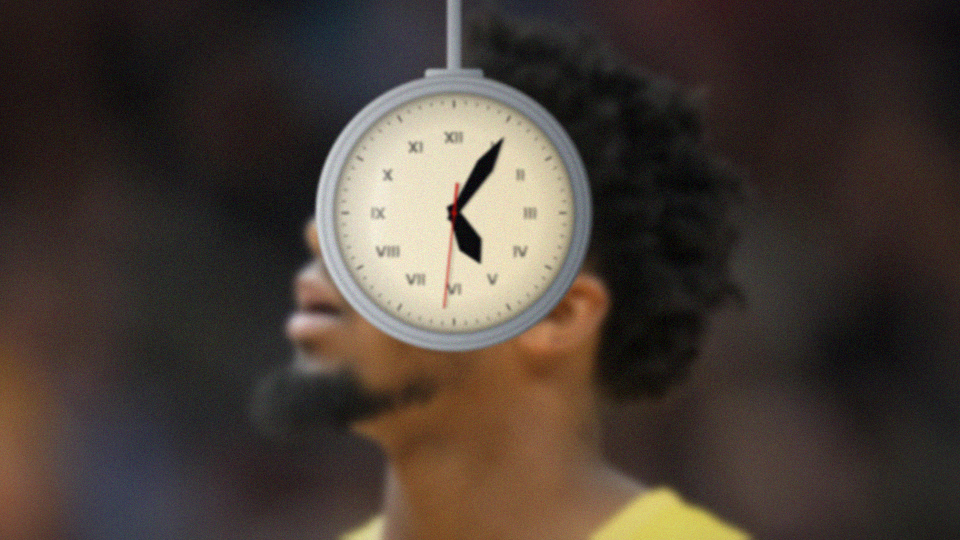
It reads h=5 m=5 s=31
